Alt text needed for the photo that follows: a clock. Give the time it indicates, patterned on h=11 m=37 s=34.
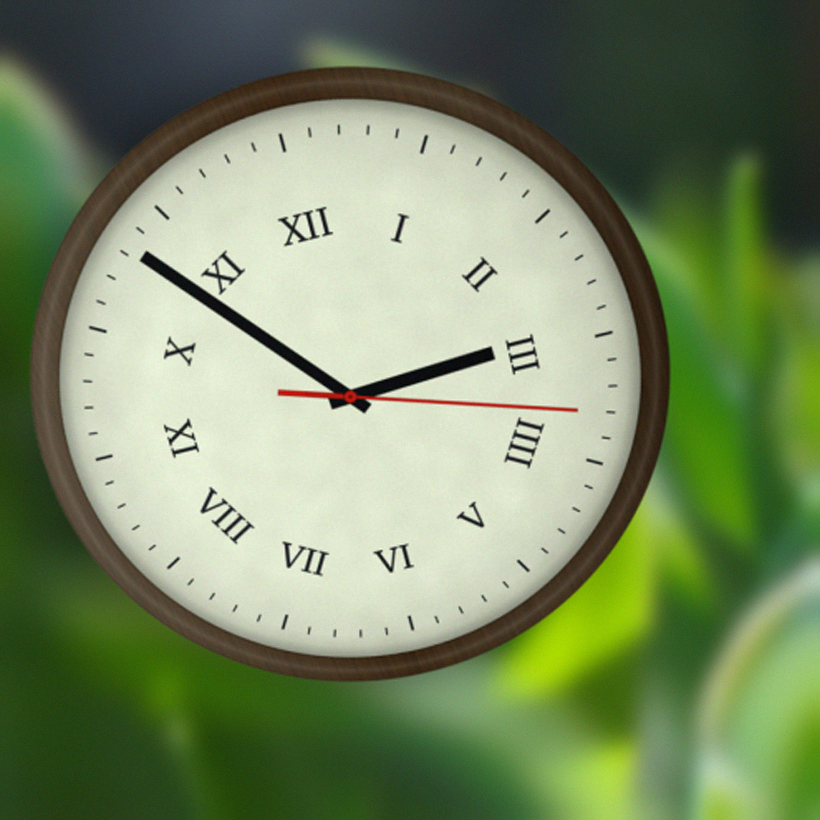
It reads h=2 m=53 s=18
